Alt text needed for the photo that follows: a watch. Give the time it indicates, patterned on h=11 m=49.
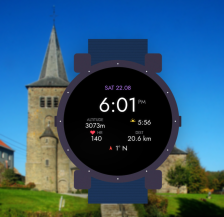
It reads h=6 m=1
